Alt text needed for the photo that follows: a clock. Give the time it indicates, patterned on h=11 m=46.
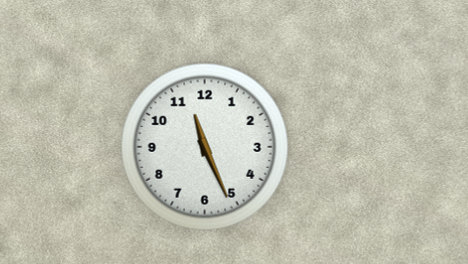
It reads h=11 m=26
